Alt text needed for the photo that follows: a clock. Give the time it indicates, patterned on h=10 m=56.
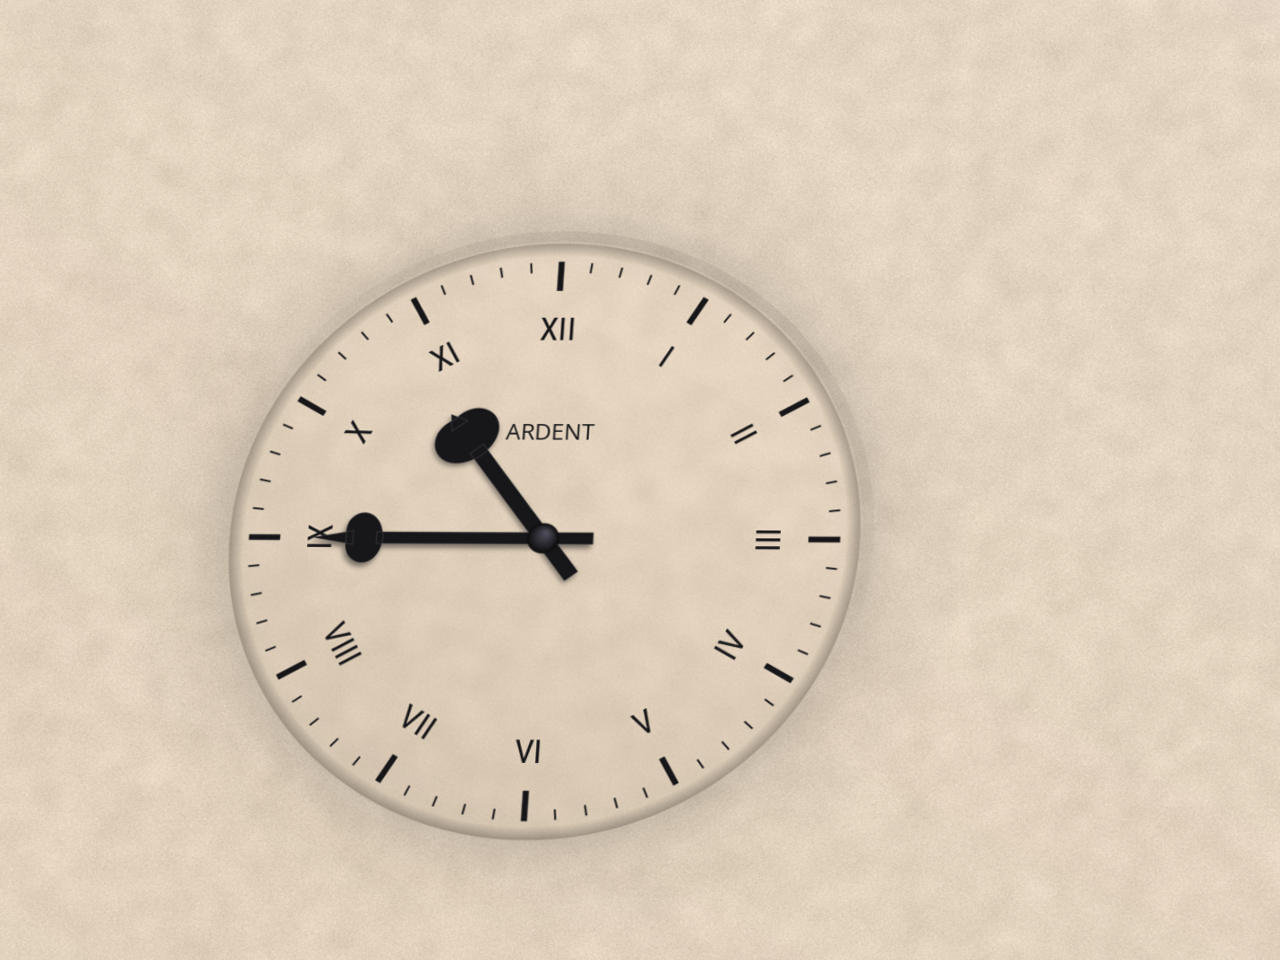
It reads h=10 m=45
